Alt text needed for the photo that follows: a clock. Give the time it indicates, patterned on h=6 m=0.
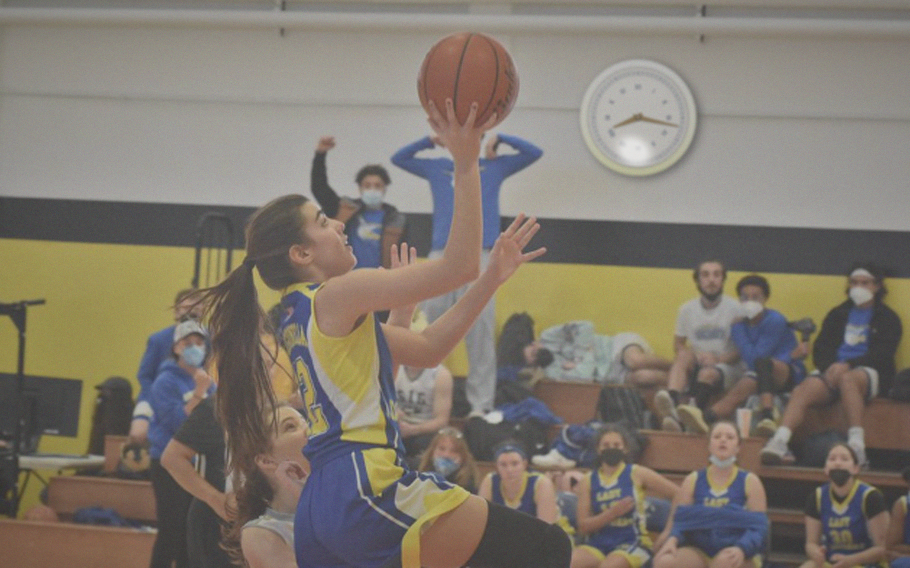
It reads h=8 m=17
